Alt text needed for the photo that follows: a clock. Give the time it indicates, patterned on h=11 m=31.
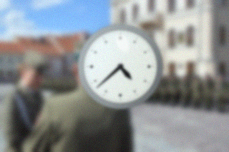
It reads h=4 m=38
